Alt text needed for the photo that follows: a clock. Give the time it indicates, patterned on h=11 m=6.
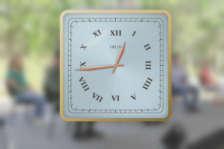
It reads h=12 m=44
